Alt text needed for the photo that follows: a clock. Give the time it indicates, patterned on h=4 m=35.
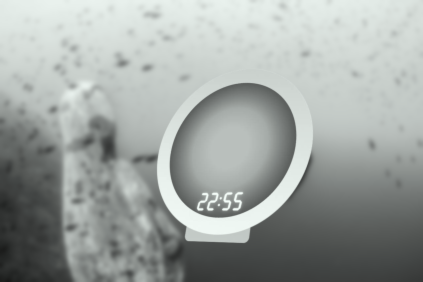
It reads h=22 m=55
